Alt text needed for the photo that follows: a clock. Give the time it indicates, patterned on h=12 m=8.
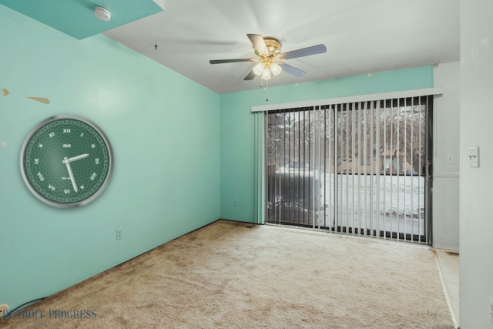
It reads h=2 m=27
